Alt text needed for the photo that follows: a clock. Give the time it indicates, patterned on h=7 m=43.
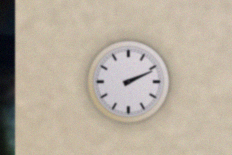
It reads h=2 m=11
